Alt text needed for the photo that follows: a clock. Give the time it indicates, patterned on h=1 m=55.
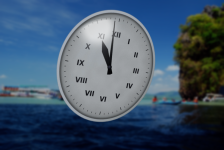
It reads h=10 m=59
